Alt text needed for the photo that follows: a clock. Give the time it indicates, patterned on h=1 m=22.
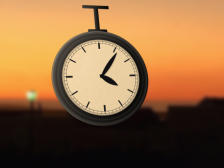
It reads h=4 m=6
